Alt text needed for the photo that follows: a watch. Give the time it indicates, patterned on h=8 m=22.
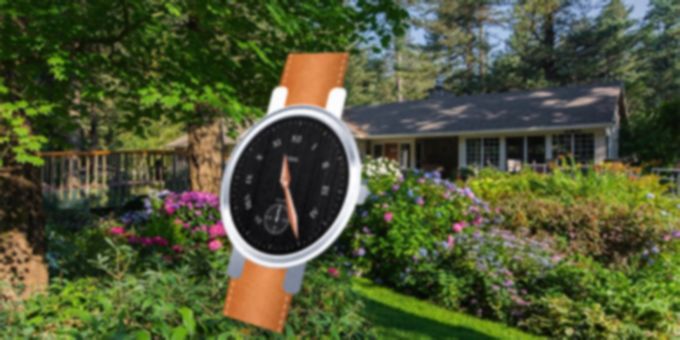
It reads h=11 m=25
